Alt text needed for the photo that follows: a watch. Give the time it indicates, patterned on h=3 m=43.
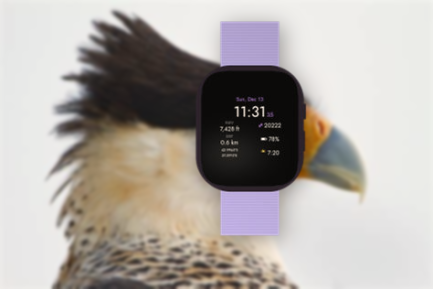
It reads h=11 m=31
